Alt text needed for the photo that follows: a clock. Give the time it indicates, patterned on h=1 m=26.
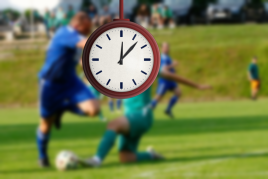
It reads h=12 m=7
